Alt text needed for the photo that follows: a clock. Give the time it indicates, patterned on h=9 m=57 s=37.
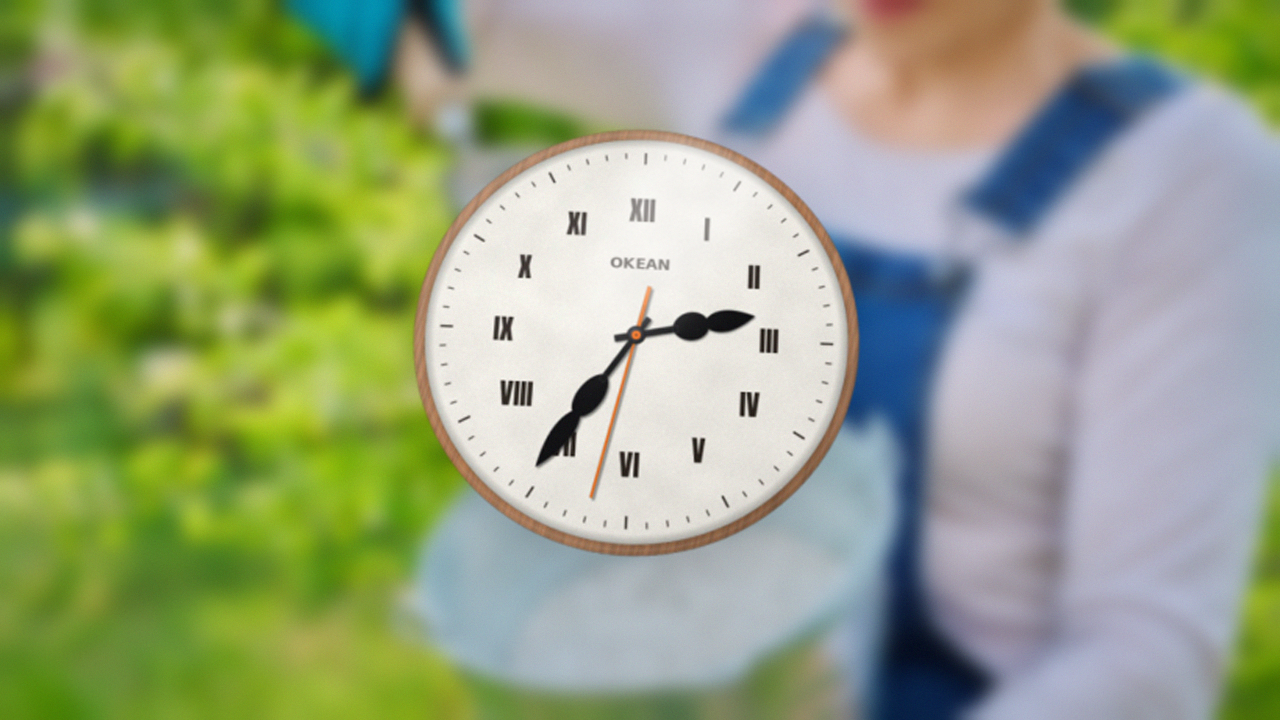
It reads h=2 m=35 s=32
